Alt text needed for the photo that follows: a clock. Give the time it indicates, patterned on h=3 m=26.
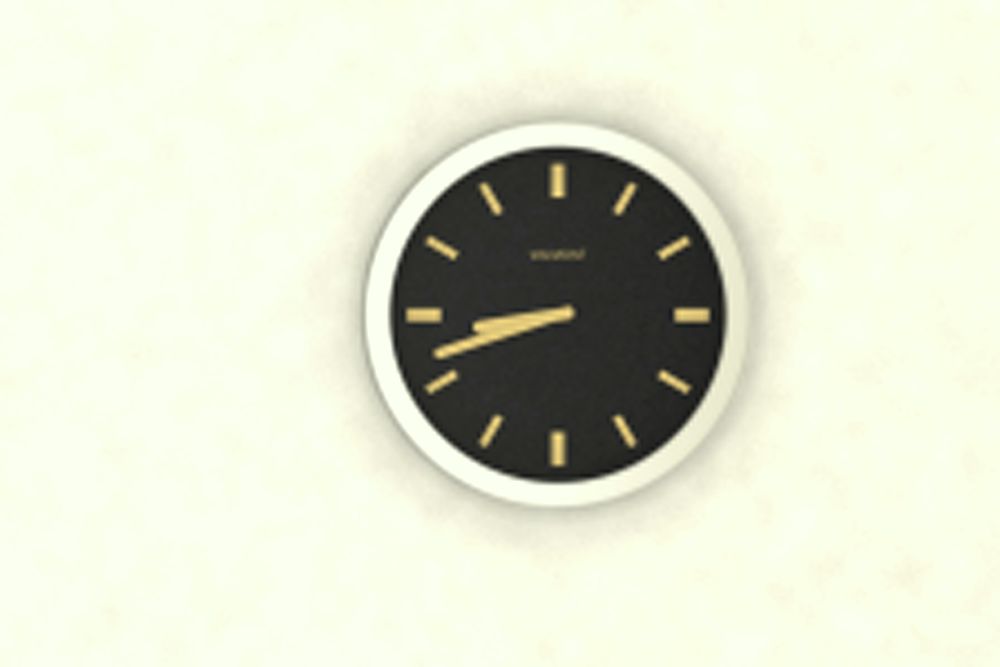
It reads h=8 m=42
